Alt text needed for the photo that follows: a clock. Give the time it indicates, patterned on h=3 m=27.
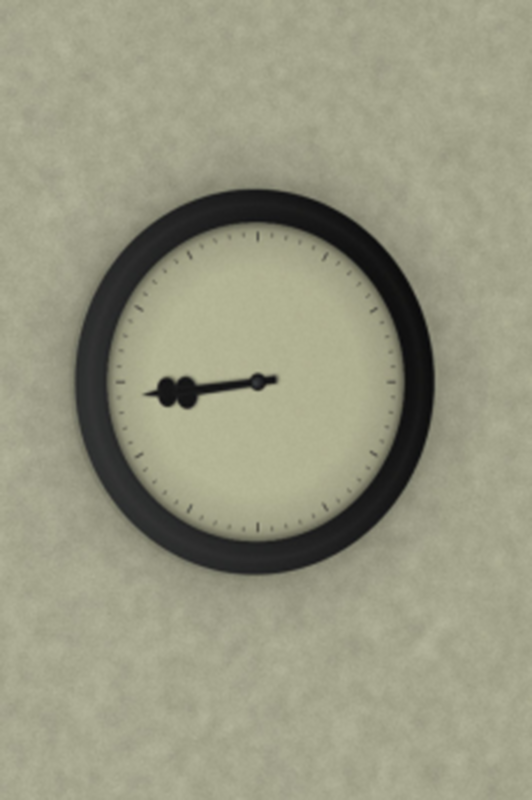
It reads h=8 m=44
